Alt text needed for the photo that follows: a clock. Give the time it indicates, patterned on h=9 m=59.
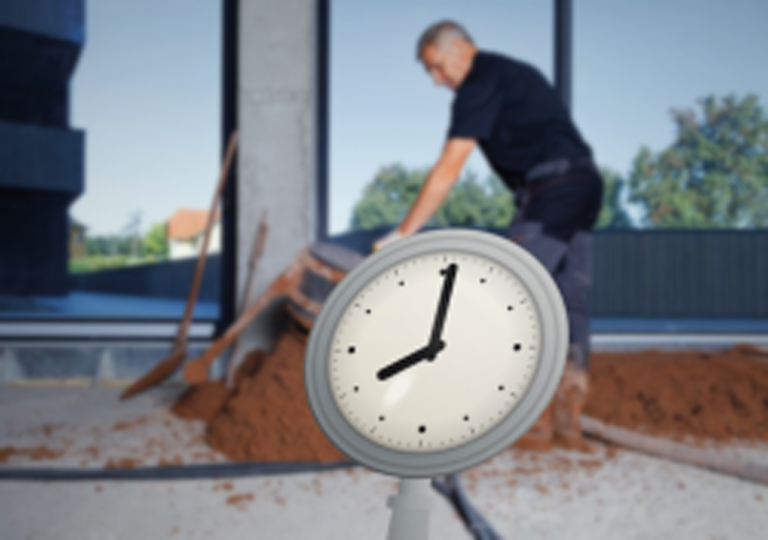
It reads h=8 m=1
